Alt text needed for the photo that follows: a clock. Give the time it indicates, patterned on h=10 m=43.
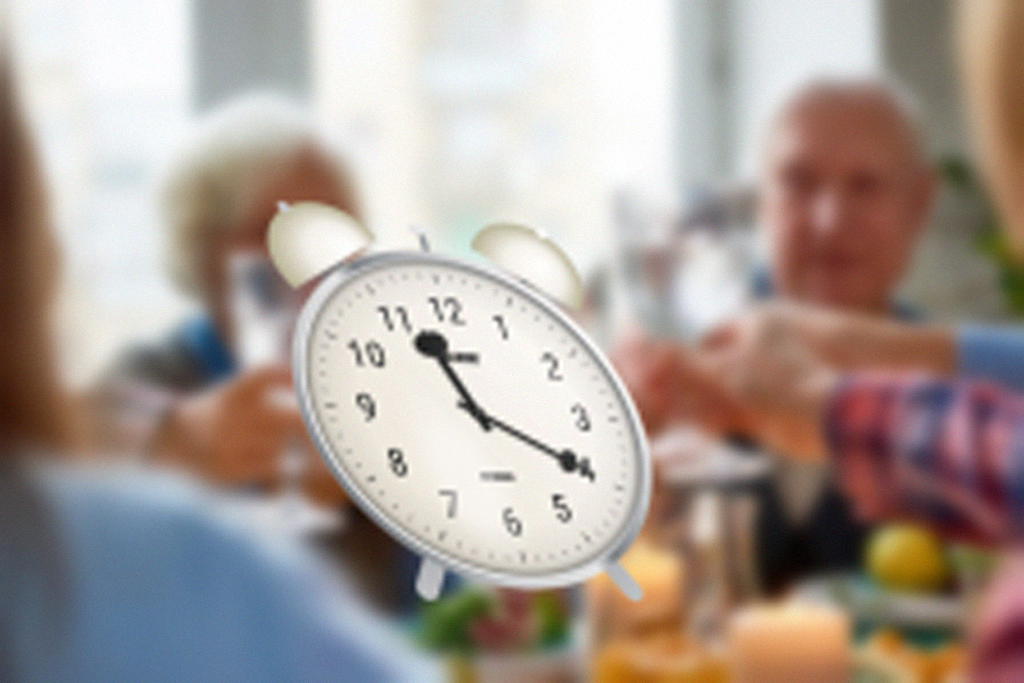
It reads h=11 m=20
